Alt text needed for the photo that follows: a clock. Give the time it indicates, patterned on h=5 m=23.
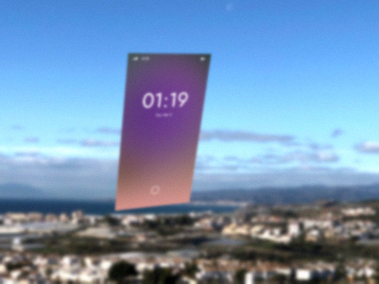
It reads h=1 m=19
